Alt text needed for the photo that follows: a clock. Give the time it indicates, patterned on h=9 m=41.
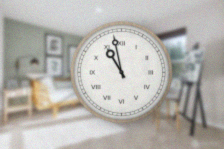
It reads h=10 m=58
